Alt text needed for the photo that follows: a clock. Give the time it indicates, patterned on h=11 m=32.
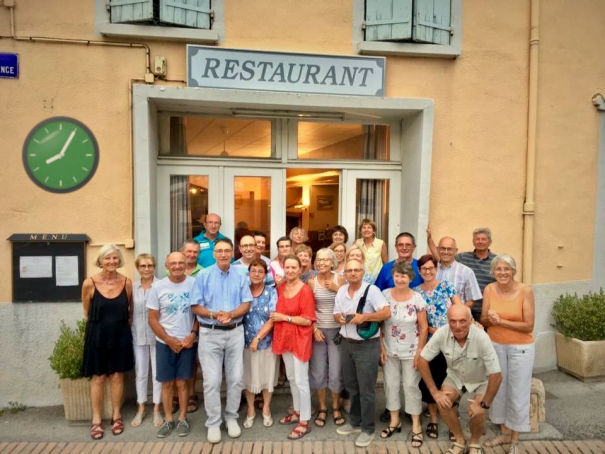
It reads h=8 m=5
